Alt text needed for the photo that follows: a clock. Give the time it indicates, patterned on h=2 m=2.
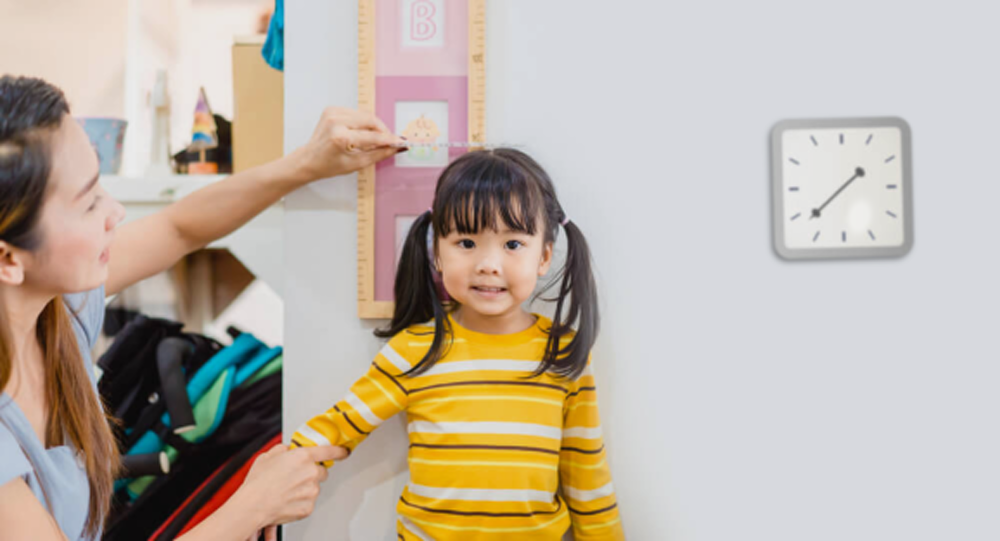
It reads h=1 m=38
